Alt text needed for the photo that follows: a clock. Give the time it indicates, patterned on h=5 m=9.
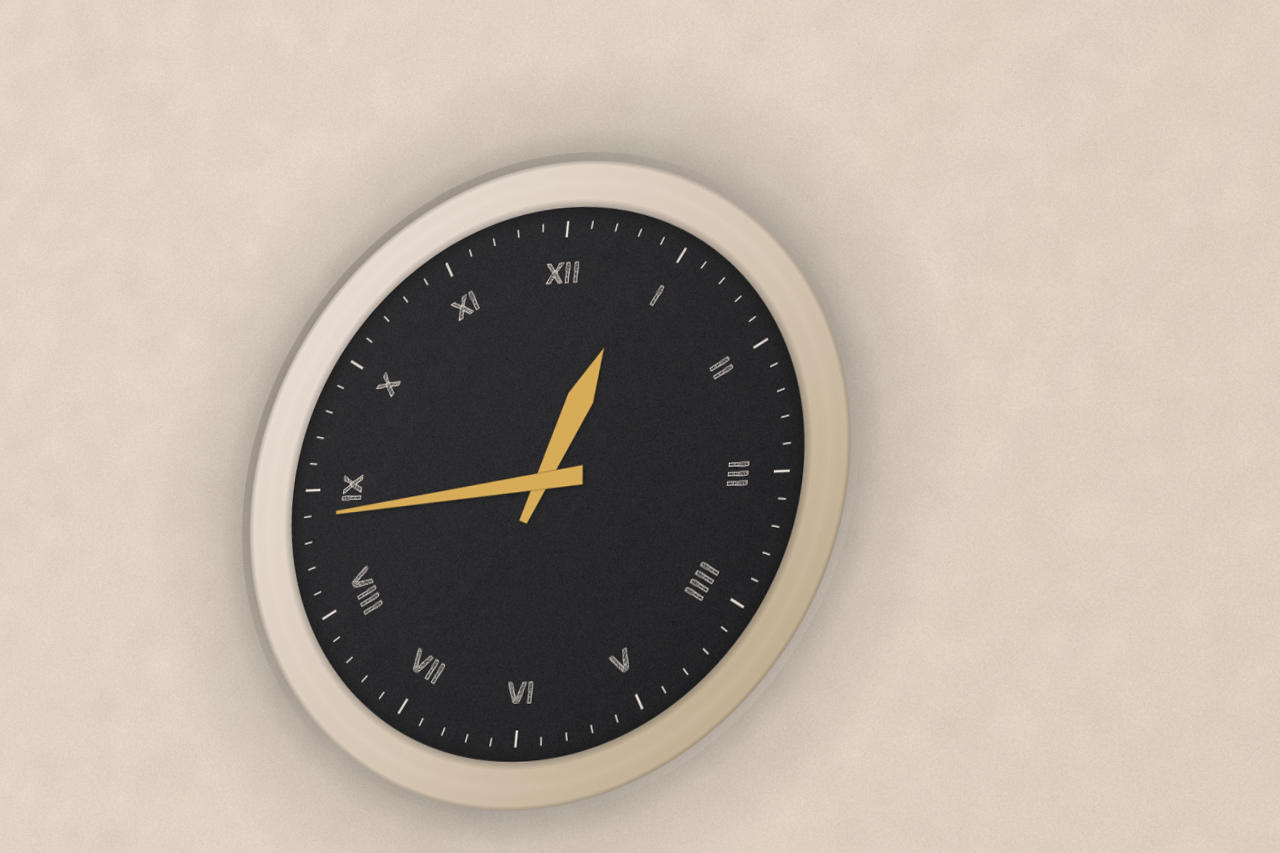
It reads h=12 m=44
